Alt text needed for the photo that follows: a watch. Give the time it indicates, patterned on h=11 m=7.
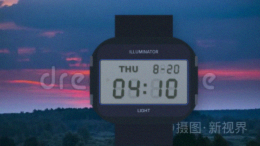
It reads h=4 m=10
